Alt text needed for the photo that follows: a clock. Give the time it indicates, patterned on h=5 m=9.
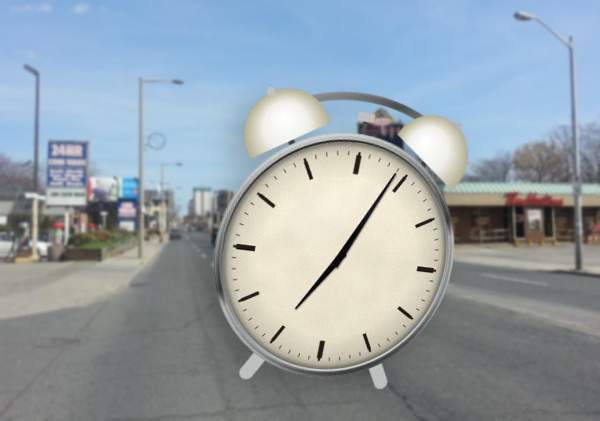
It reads h=7 m=4
